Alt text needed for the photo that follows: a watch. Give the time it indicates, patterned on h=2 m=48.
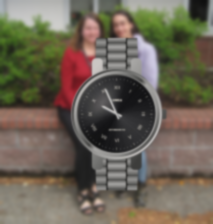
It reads h=9 m=56
